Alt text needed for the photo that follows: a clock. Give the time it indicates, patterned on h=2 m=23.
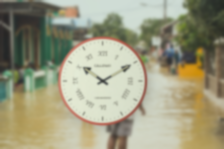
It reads h=10 m=10
